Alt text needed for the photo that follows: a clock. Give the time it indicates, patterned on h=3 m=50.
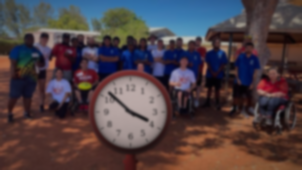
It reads h=3 m=52
